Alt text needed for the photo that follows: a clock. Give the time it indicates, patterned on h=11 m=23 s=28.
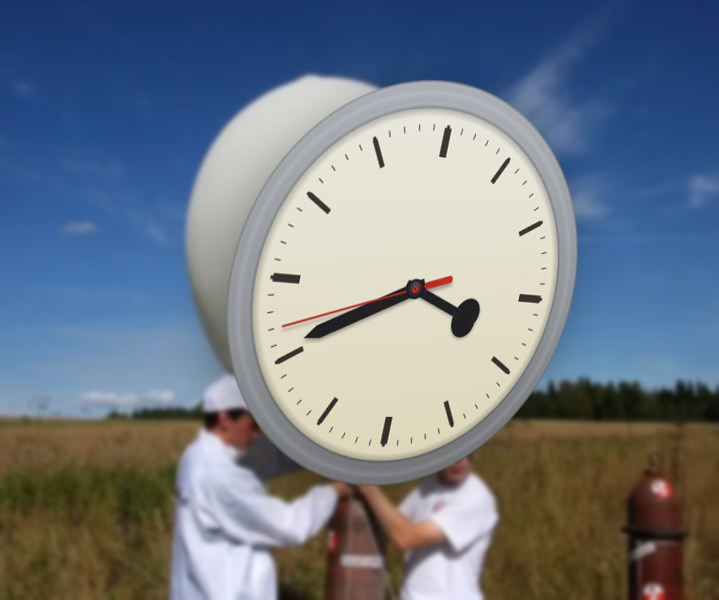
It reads h=3 m=40 s=42
